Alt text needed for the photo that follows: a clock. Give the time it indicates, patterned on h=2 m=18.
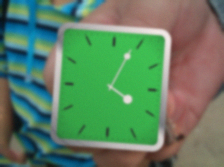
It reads h=4 m=4
